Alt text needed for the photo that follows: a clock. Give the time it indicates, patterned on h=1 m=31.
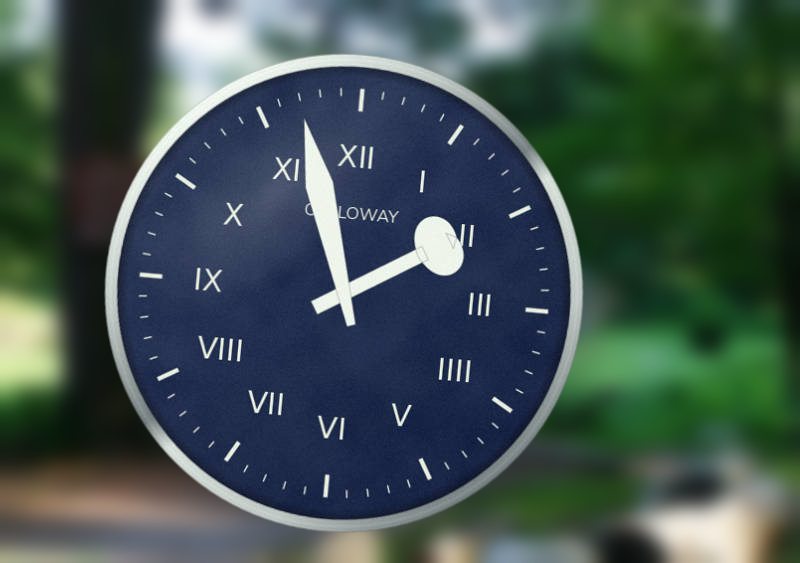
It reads h=1 m=57
